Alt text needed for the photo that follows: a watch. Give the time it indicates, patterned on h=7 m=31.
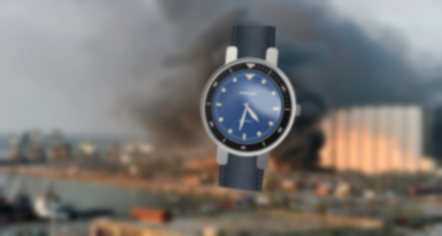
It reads h=4 m=32
